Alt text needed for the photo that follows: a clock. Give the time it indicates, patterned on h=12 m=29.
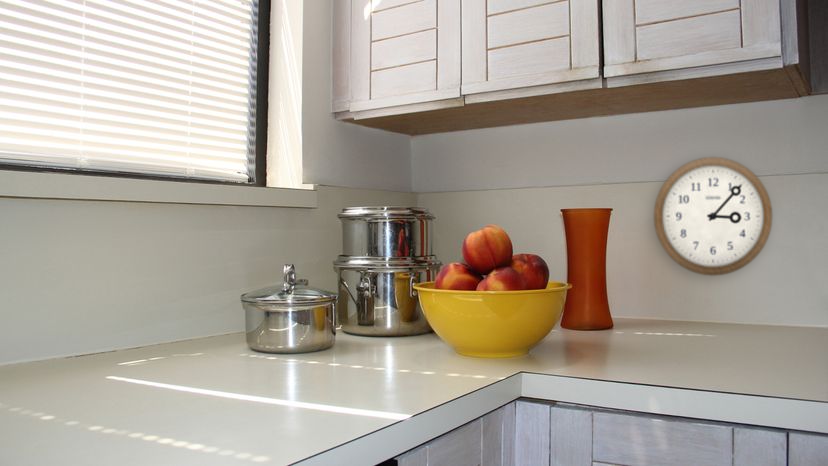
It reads h=3 m=7
